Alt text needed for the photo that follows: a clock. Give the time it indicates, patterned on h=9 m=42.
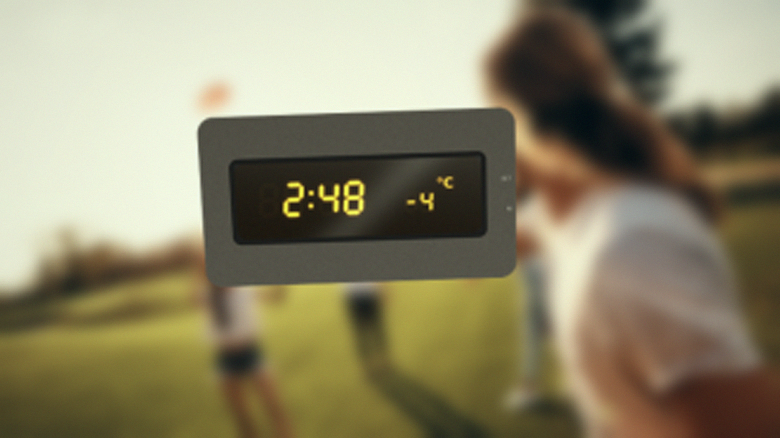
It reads h=2 m=48
